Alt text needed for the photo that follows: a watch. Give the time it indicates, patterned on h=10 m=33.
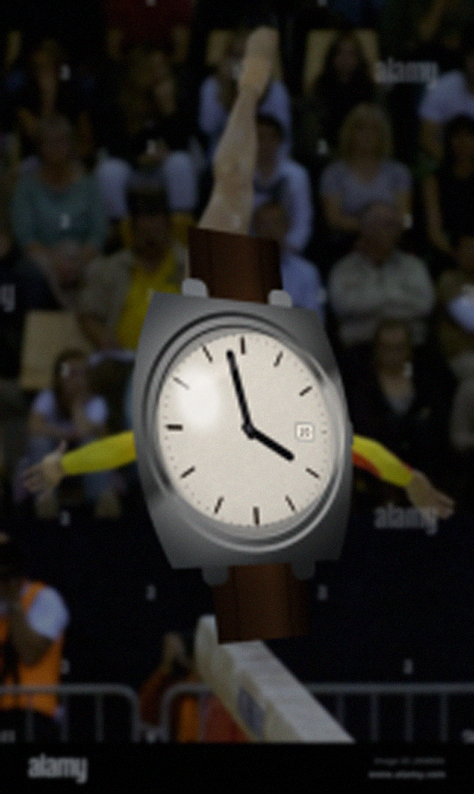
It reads h=3 m=58
